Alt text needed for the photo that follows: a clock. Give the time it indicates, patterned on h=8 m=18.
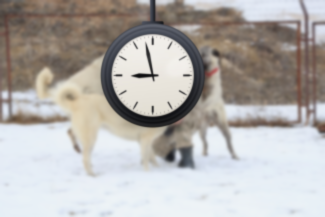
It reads h=8 m=58
